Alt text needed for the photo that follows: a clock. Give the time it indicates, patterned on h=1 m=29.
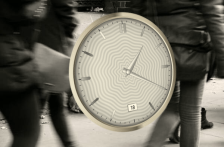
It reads h=1 m=20
